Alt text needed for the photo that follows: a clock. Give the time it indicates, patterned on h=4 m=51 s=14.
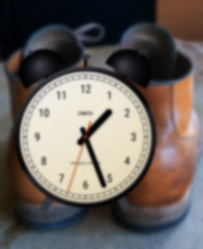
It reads h=1 m=26 s=33
